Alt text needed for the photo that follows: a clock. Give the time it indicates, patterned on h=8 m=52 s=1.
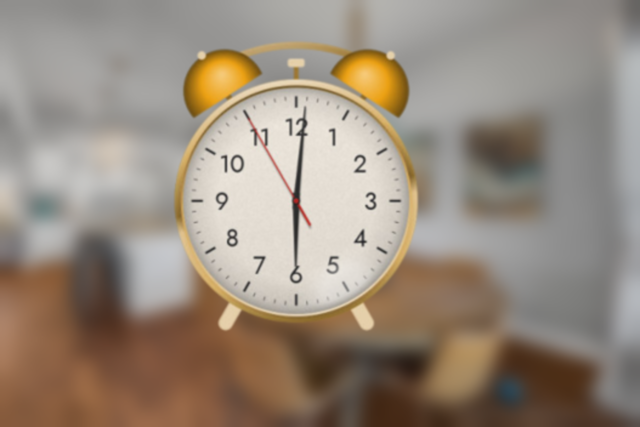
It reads h=6 m=0 s=55
